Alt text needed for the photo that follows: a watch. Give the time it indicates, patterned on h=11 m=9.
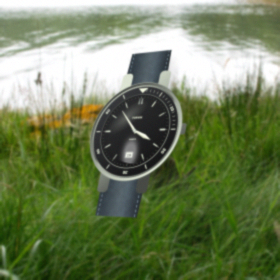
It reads h=3 m=53
